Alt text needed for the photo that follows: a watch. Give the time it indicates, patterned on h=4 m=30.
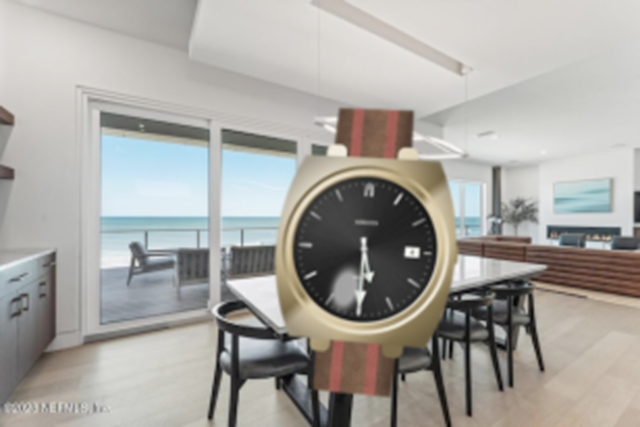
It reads h=5 m=30
